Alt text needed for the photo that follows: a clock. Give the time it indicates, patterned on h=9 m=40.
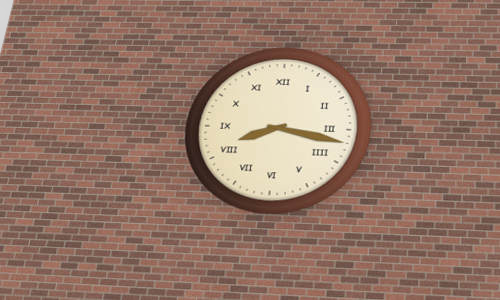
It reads h=8 m=17
